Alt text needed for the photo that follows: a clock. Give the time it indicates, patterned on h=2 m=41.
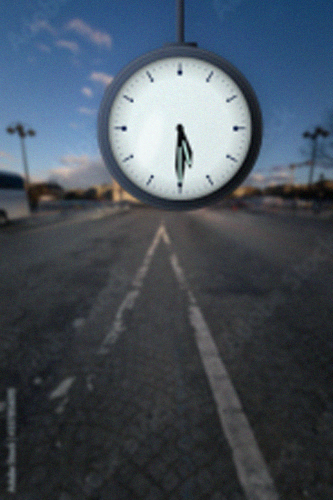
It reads h=5 m=30
